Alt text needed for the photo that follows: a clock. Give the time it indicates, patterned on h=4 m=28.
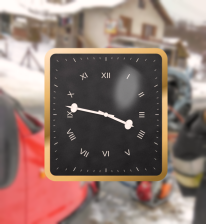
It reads h=3 m=47
